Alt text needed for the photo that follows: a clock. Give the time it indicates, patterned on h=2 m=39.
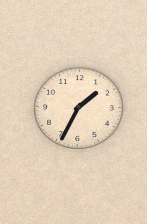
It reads h=1 m=34
